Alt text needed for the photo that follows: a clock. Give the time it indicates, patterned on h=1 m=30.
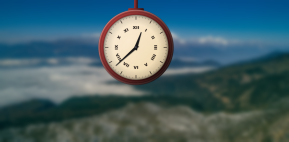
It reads h=12 m=38
